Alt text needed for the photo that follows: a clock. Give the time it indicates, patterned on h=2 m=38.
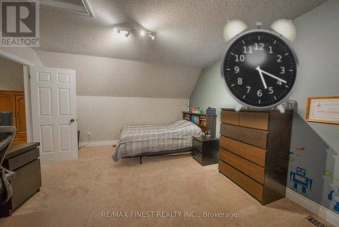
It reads h=5 m=19
